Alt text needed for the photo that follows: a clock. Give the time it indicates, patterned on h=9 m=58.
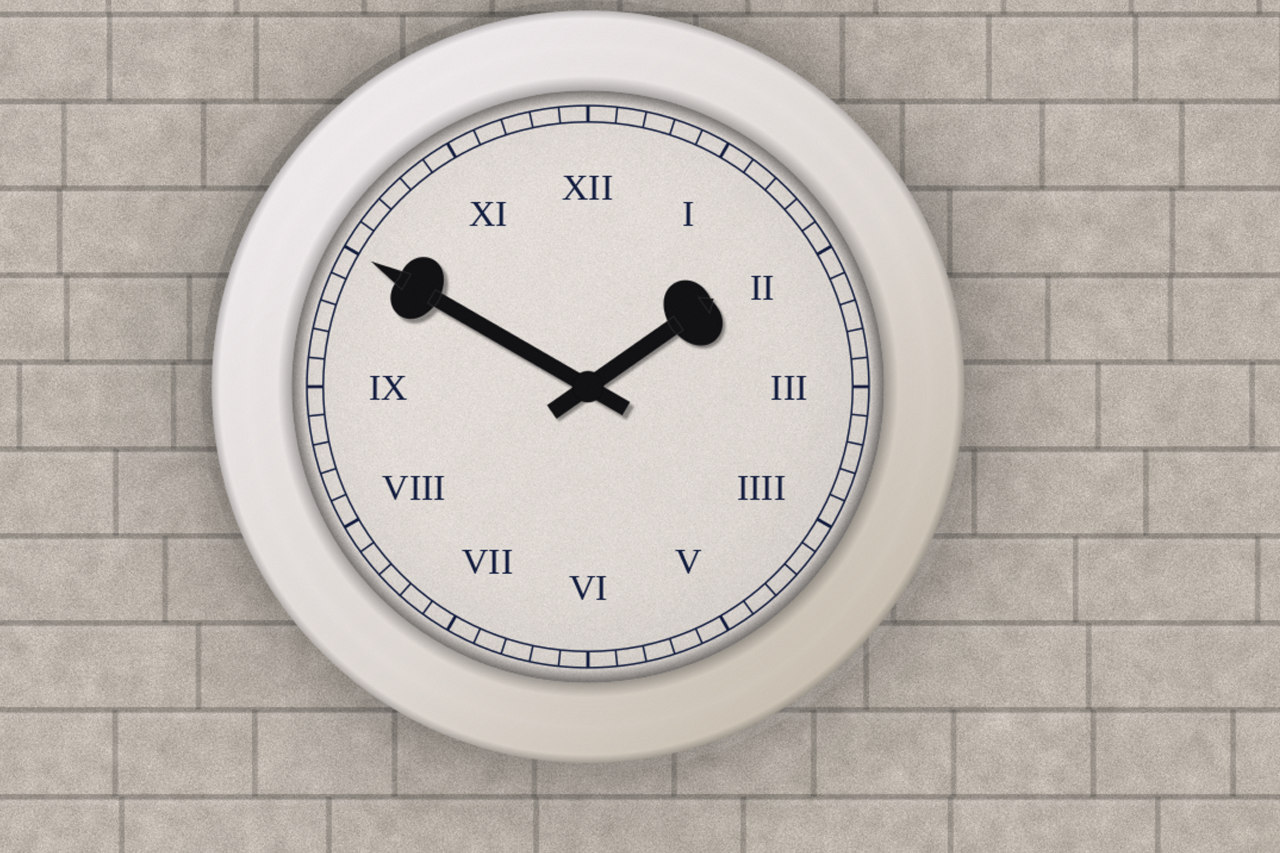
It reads h=1 m=50
